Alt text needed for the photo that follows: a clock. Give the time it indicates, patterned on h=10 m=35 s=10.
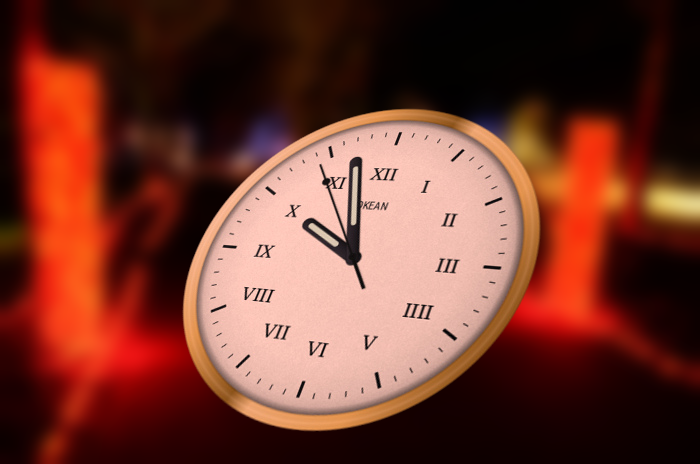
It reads h=9 m=56 s=54
